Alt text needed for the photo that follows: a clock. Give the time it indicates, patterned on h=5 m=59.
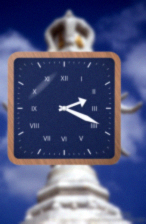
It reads h=2 m=19
